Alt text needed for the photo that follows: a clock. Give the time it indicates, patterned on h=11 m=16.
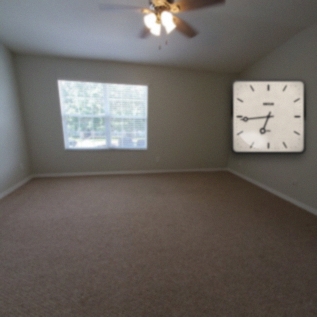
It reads h=6 m=44
